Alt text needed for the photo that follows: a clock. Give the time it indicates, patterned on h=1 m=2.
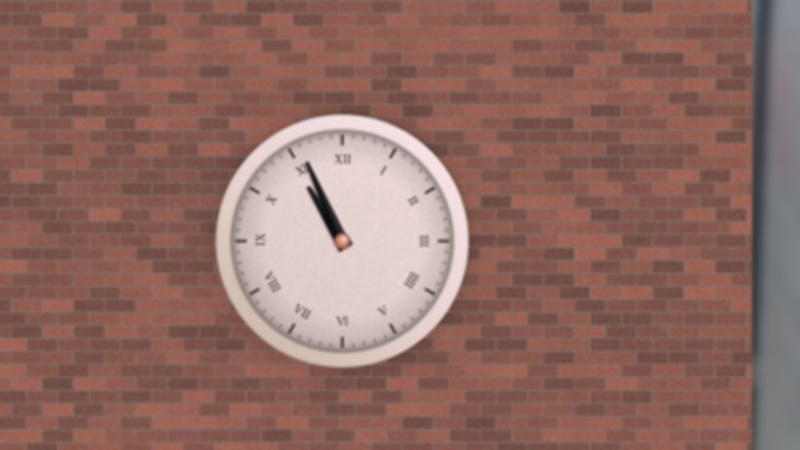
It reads h=10 m=56
